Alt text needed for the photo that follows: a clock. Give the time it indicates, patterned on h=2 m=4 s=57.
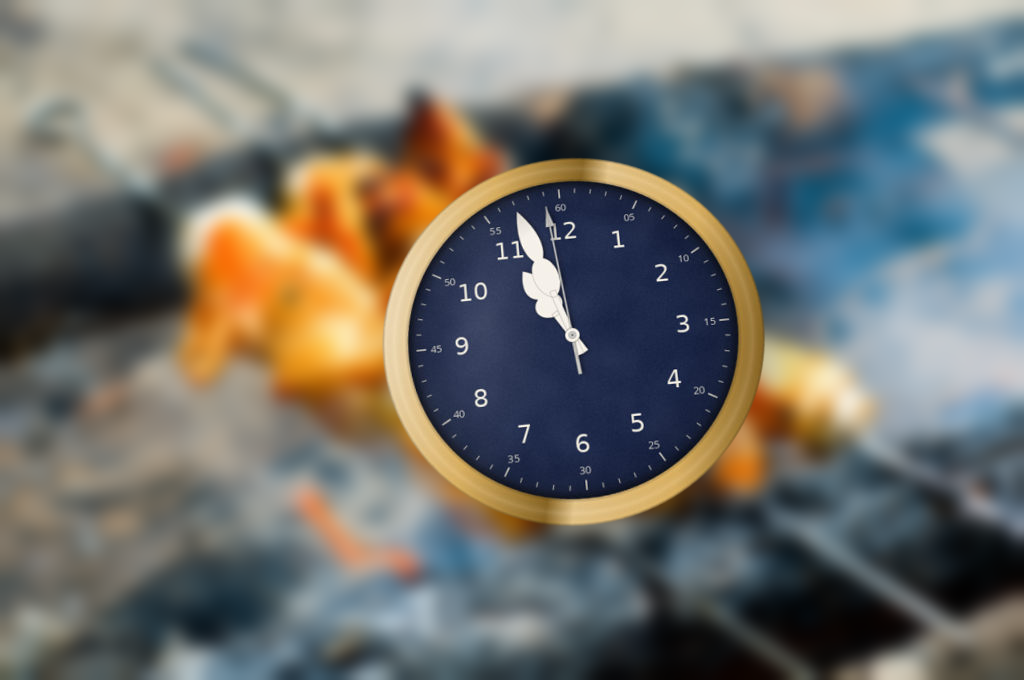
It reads h=10 m=56 s=59
